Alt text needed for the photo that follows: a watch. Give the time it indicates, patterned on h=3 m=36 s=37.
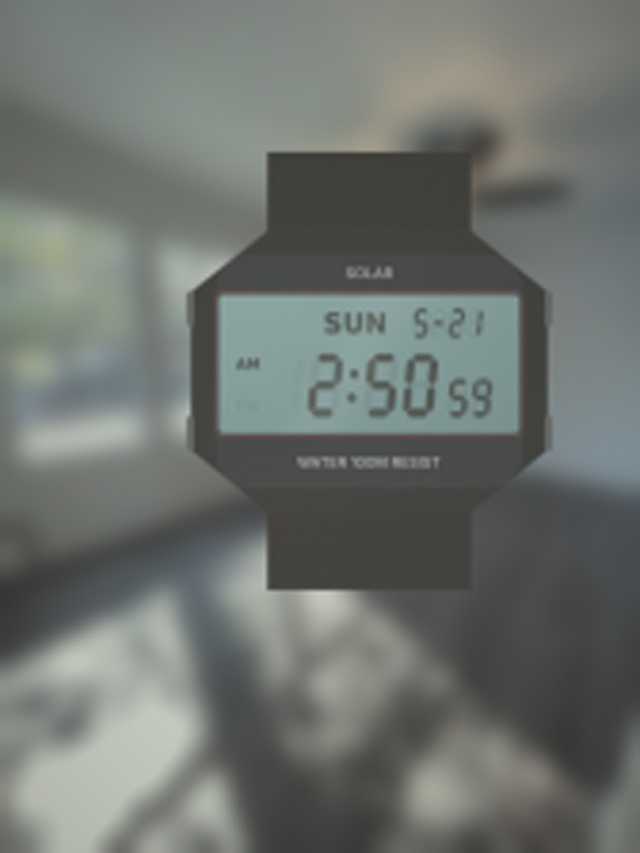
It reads h=2 m=50 s=59
